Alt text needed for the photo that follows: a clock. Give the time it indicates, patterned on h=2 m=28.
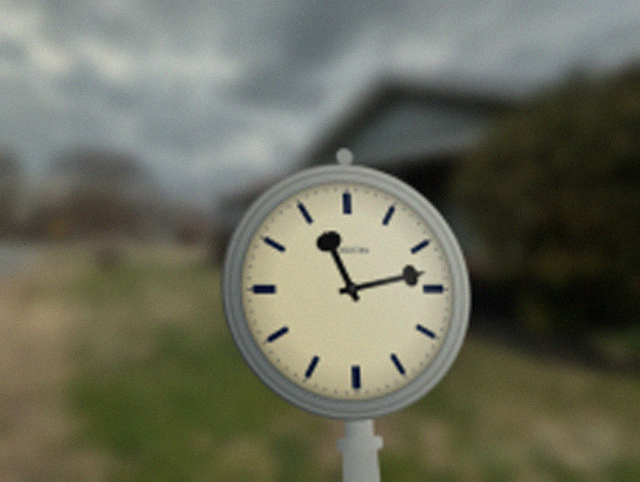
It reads h=11 m=13
